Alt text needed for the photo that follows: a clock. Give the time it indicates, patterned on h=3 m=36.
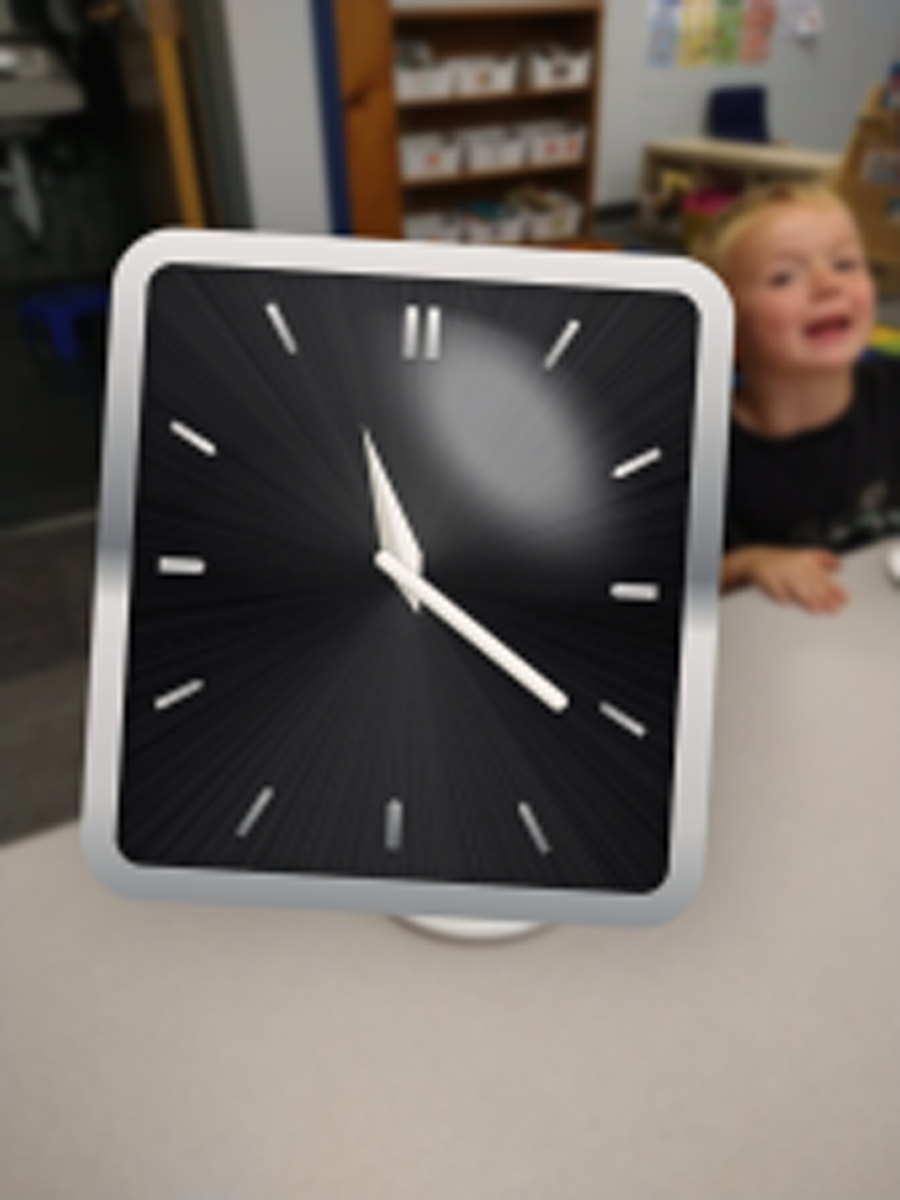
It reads h=11 m=21
